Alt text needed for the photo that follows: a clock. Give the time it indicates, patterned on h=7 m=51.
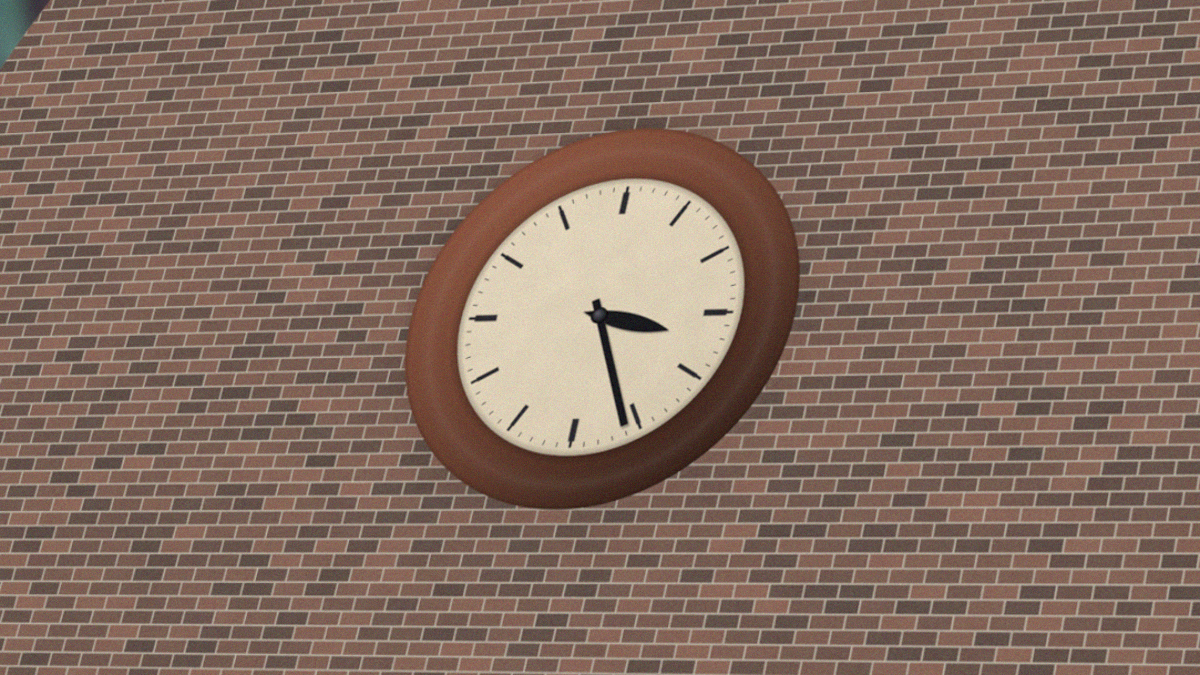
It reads h=3 m=26
